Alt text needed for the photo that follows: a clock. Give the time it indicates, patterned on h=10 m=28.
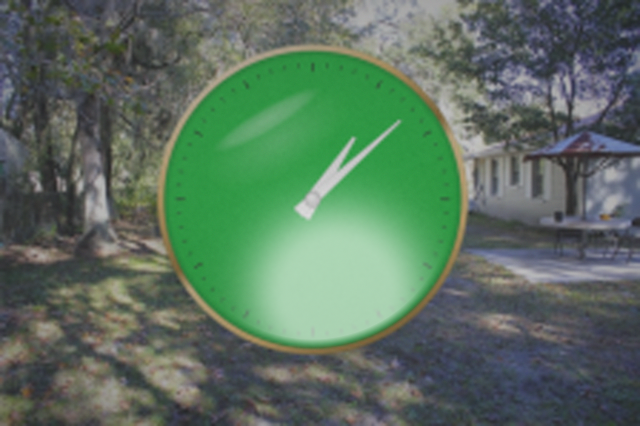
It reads h=1 m=8
